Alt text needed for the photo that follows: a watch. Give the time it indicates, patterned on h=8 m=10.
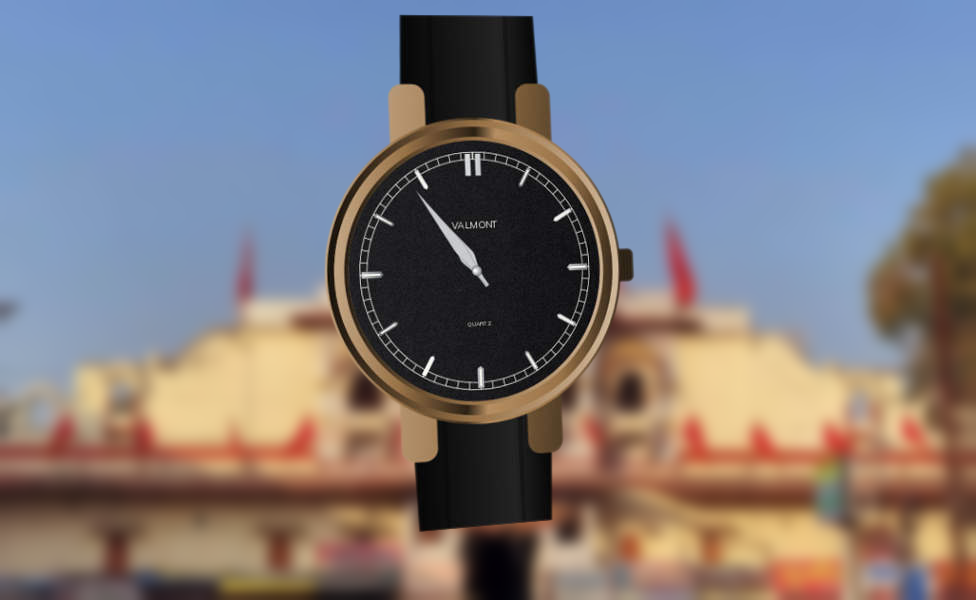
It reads h=10 m=54
